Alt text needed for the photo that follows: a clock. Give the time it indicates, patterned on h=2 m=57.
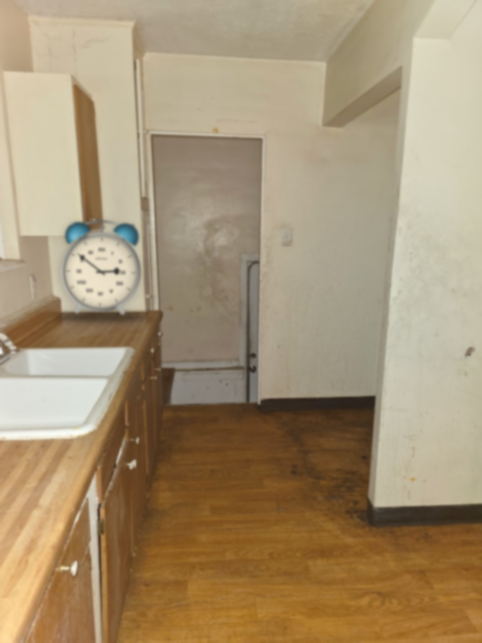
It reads h=2 m=51
